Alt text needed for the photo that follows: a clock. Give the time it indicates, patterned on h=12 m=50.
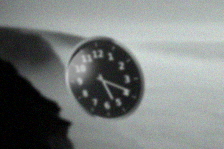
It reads h=5 m=19
